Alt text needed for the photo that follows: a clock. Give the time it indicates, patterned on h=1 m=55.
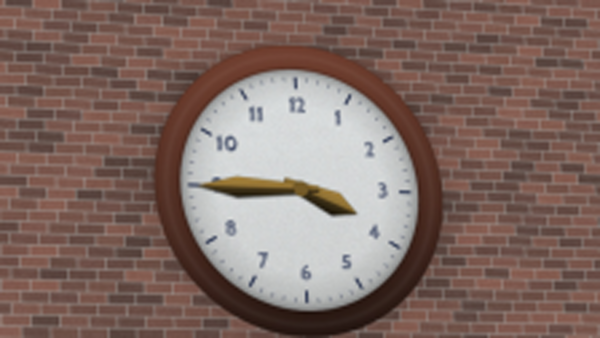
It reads h=3 m=45
